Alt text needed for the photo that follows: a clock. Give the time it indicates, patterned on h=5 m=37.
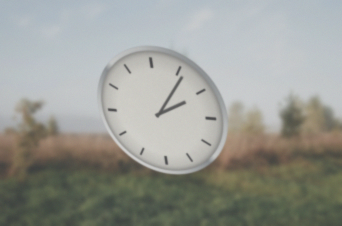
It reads h=2 m=6
